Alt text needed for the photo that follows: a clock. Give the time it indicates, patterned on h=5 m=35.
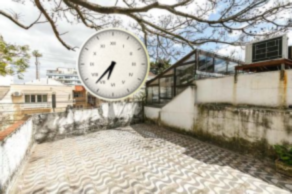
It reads h=6 m=37
